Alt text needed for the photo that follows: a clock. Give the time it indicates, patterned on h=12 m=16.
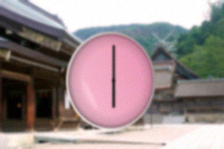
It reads h=6 m=0
